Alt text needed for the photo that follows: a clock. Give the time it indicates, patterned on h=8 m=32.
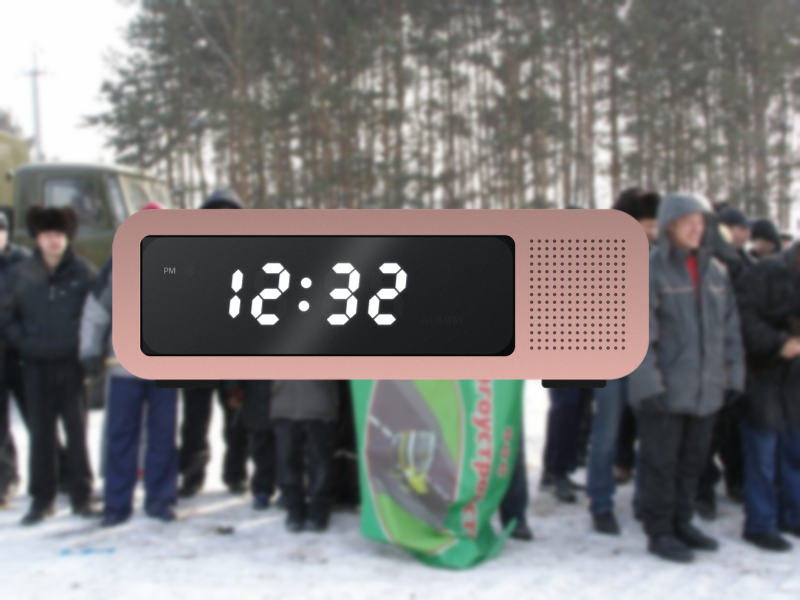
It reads h=12 m=32
